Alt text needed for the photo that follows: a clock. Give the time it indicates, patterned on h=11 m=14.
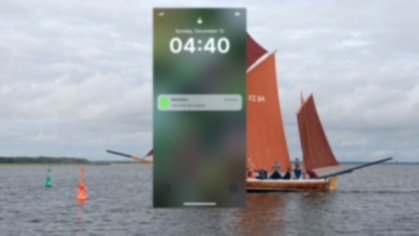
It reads h=4 m=40
